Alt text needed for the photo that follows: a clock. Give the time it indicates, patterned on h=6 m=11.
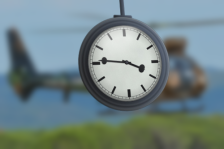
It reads h=3 m=46
